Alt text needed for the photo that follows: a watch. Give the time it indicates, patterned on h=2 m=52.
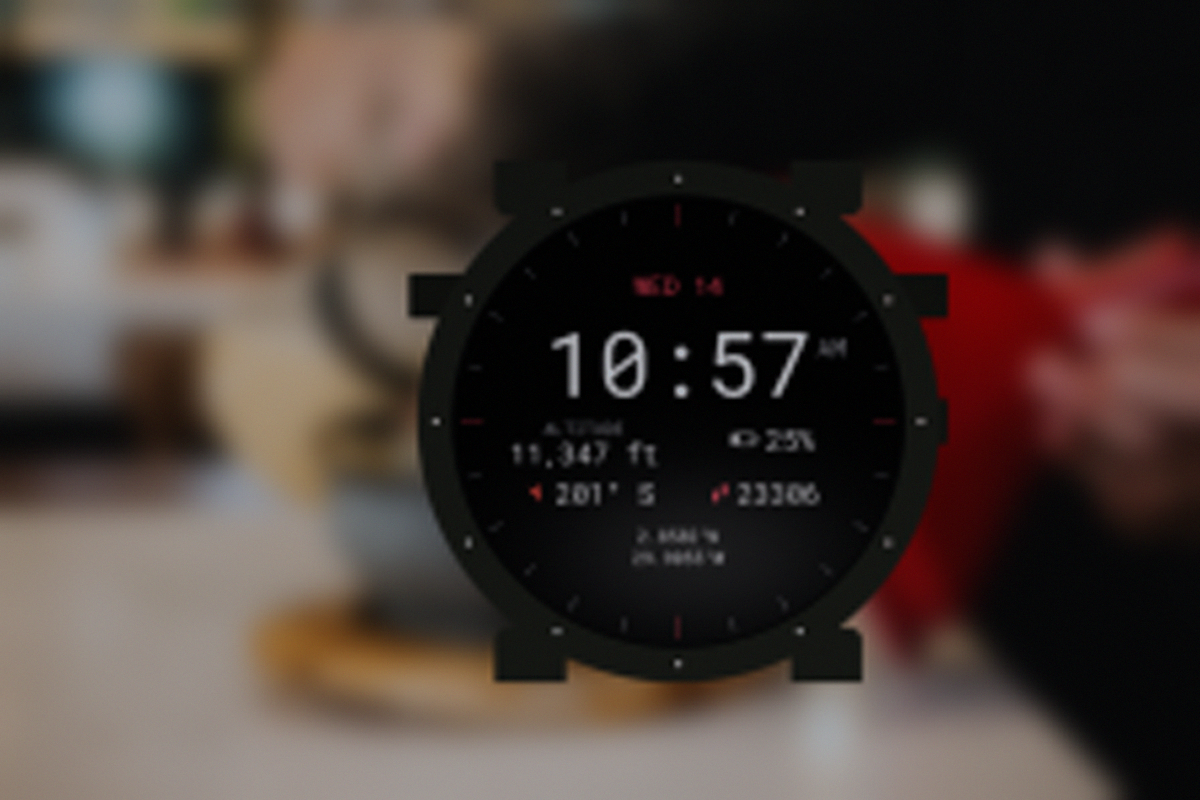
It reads h=10 m=57
